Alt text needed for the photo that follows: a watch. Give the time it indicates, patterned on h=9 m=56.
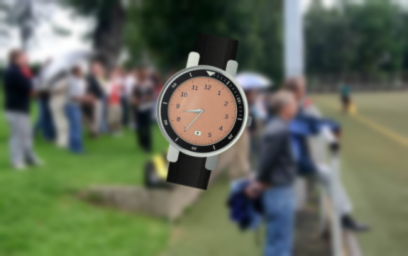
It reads h=8 m=35
